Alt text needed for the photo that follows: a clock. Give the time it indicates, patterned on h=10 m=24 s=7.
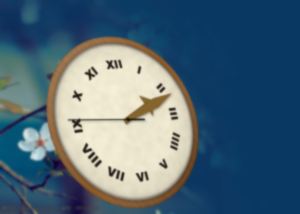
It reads h=2 m=11 s=46
